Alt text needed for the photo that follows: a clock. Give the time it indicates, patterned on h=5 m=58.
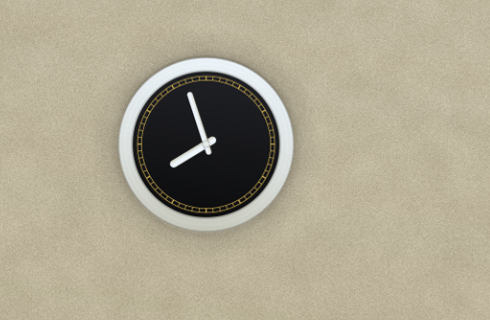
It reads h=7 m=57
